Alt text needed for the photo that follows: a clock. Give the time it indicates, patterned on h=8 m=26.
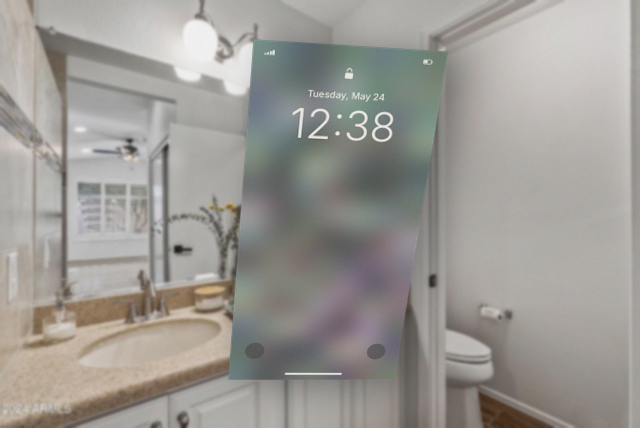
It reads h=12 m=38
